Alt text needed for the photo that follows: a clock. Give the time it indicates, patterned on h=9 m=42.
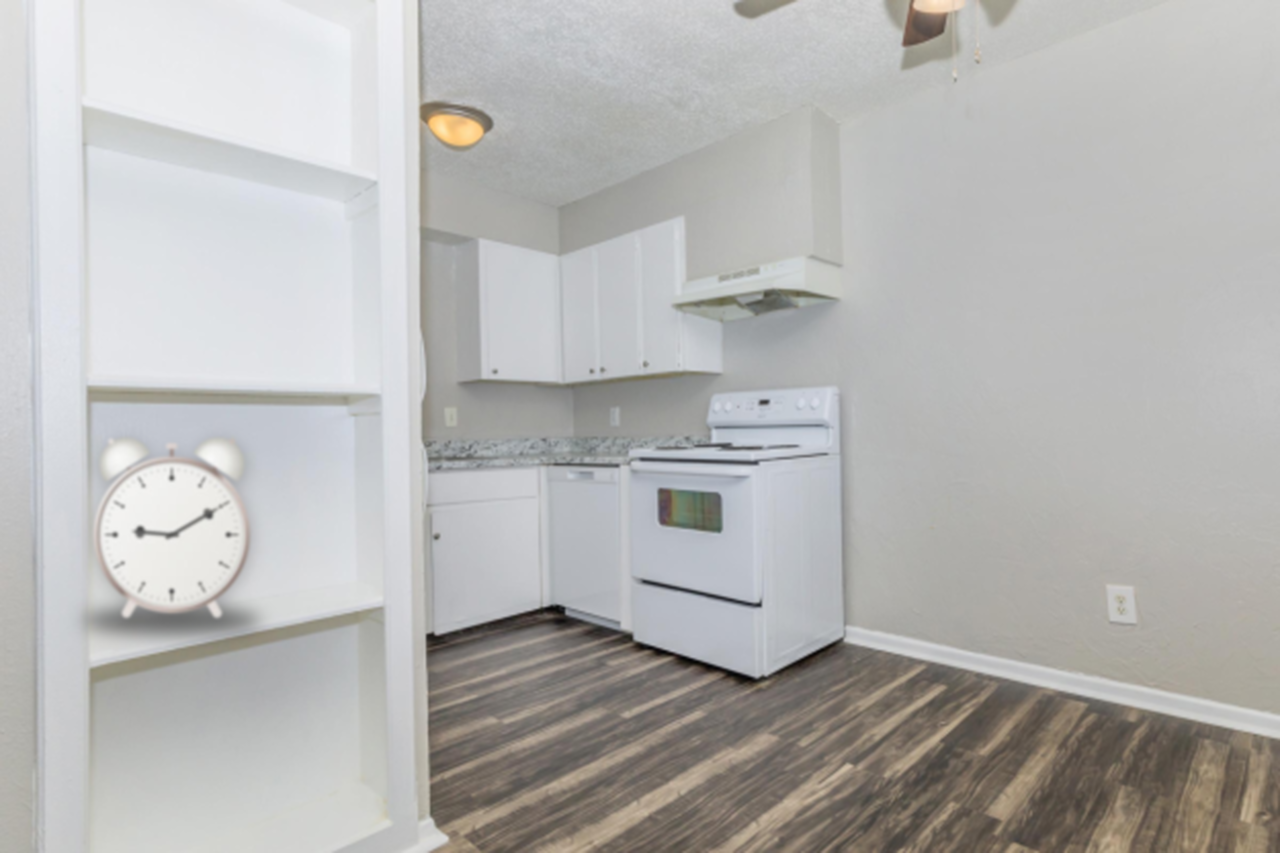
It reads h=9 m=10
